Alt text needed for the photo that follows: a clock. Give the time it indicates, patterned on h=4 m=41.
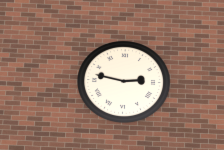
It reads h=2 m=47
